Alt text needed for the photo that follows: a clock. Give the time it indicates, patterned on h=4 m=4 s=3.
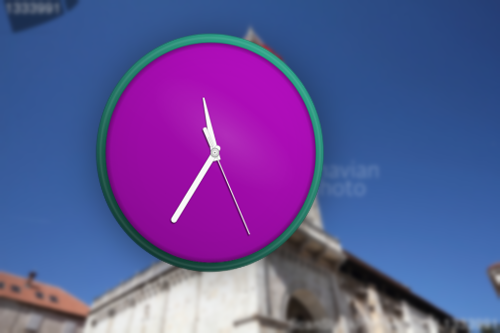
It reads h=11 m=35 s=26
